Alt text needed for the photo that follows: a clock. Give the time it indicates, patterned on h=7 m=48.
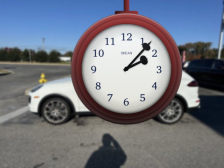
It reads h=2 m=7
